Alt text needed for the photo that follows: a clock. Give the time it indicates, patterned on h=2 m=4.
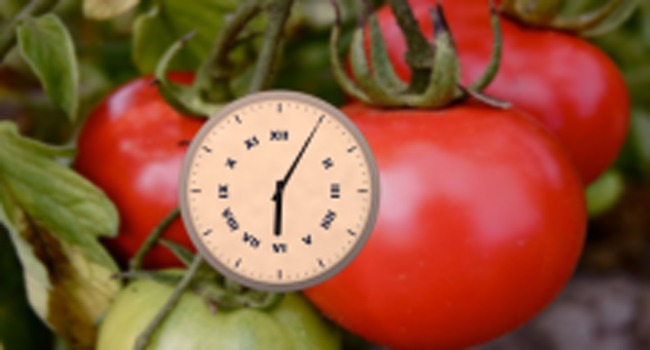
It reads h=6 m=5
